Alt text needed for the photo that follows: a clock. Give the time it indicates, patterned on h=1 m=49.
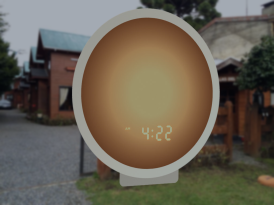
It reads h=4 m=22
